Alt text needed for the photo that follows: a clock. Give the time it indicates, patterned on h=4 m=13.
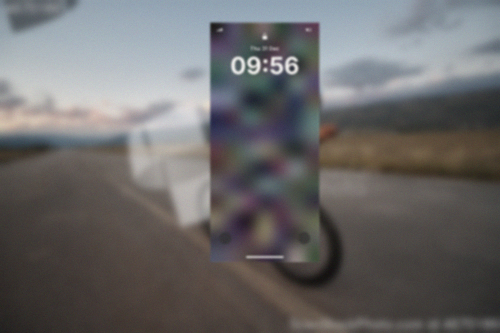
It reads h=9 m=56
